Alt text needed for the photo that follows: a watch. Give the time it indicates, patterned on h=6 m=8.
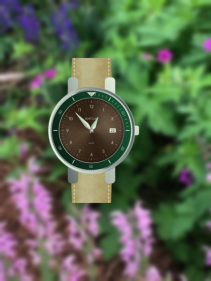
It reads h=12 m=53
